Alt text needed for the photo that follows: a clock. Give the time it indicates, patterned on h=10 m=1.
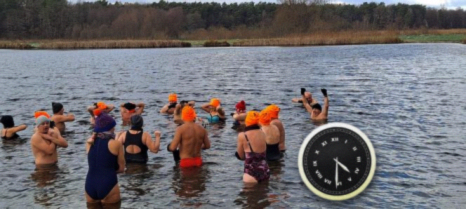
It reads h=4 m=31
